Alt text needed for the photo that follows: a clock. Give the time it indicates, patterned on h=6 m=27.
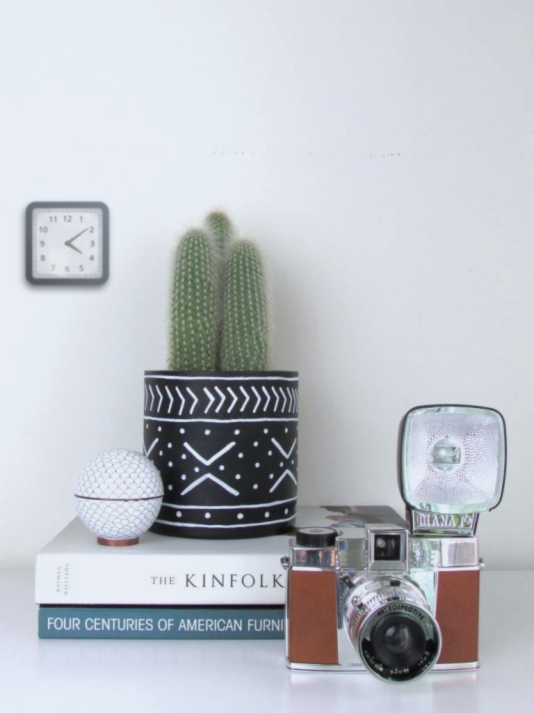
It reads h=4 m=9
